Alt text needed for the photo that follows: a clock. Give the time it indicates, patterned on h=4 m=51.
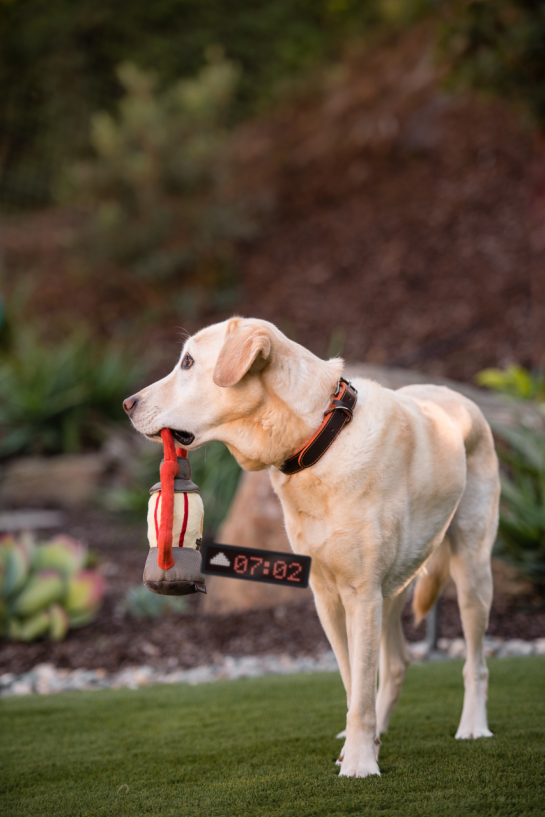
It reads h=7 m=2
